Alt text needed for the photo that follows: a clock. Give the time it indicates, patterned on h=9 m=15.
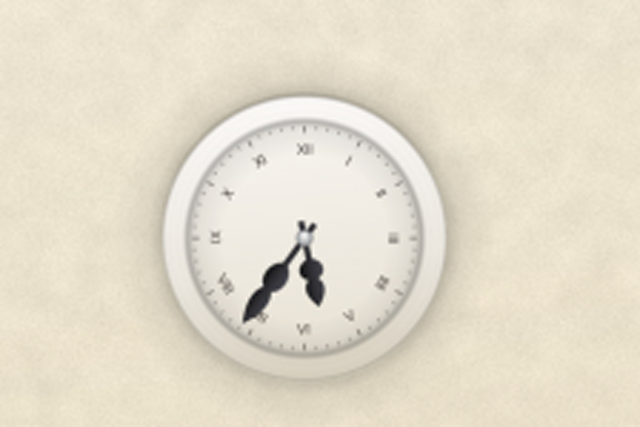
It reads h=5 m=36
